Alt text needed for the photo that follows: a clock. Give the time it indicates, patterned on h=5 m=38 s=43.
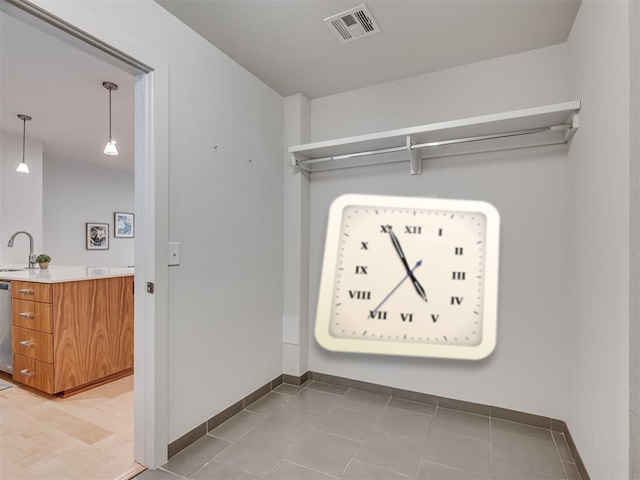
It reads h=4 m=55 s=36
